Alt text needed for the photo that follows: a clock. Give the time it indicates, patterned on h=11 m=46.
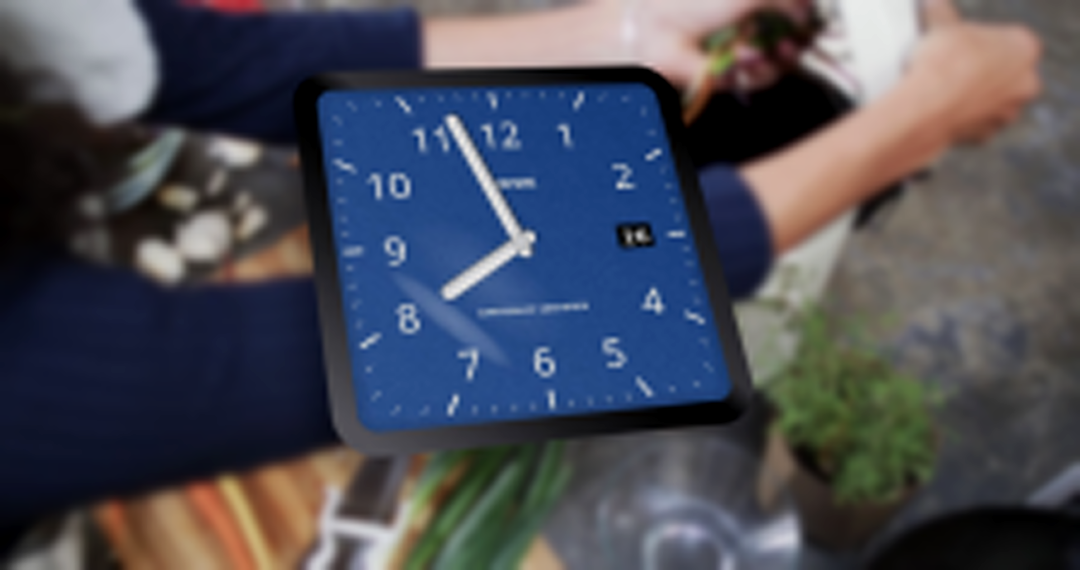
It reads h=7 m=57
